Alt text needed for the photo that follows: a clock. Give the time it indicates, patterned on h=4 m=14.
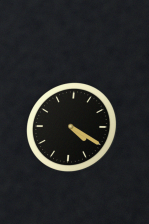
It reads h=4 m=20
